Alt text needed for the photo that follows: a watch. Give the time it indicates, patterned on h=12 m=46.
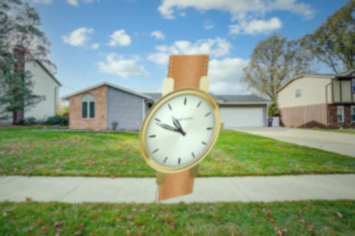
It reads h=10 m=49
